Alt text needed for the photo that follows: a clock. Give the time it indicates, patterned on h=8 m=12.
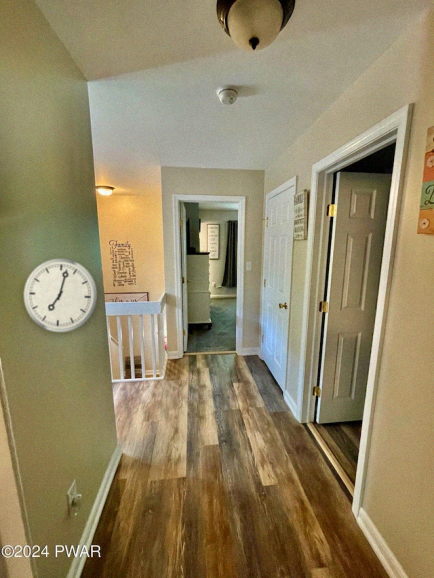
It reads h=7 m=2
